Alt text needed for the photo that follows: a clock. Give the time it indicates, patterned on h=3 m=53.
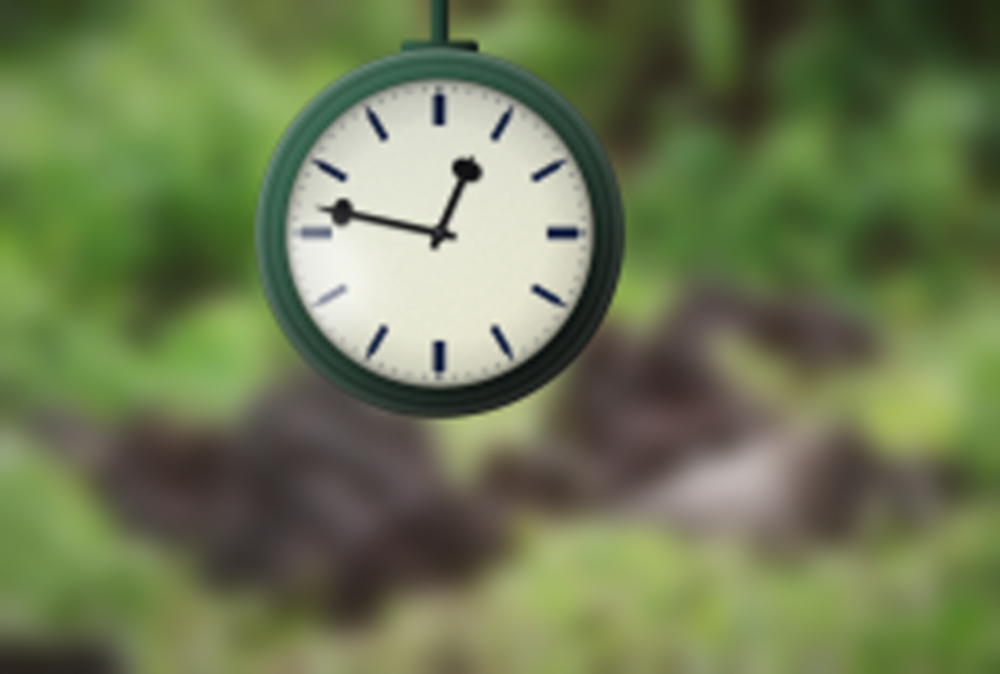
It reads h=12 m=47
